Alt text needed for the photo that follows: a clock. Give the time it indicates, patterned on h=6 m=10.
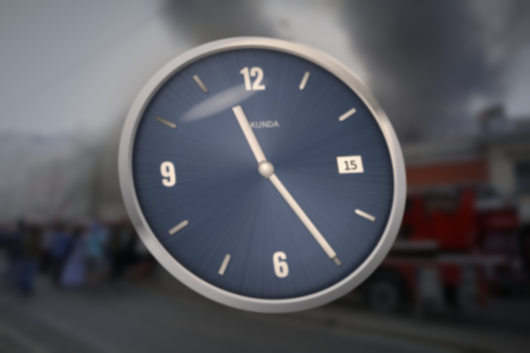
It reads h=11 m=25
